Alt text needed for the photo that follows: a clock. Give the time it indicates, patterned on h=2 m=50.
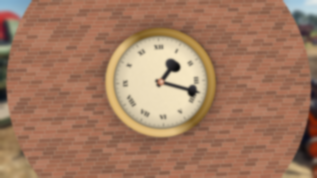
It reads h=1 m=18
